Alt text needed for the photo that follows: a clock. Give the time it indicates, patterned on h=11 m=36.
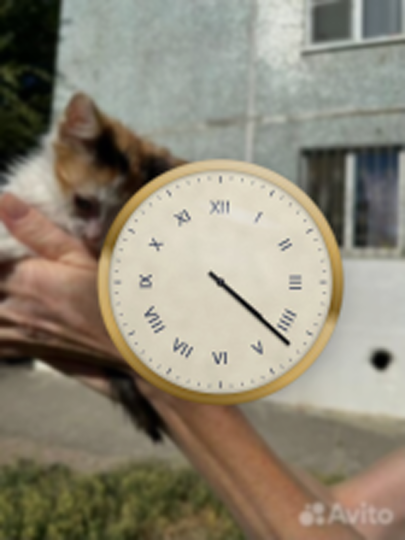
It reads h=4 m=22
